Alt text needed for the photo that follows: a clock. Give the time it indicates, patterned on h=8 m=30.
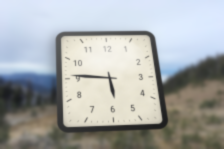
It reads h=5 m=46
